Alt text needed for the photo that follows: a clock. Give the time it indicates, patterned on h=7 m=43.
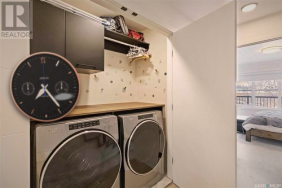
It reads h=7 m=24
